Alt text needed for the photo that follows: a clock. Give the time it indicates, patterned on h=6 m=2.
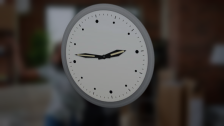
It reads h=2 m=47
